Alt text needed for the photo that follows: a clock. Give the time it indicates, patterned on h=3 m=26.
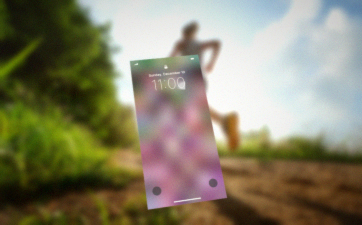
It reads h=11 m=0
